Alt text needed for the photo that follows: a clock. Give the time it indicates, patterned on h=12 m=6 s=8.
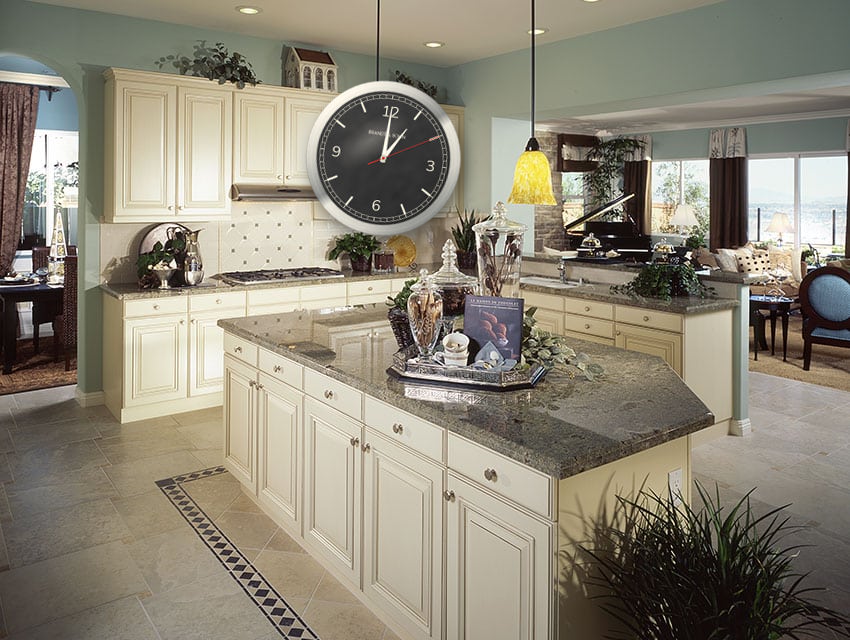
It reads h=1 m=0 s=10
